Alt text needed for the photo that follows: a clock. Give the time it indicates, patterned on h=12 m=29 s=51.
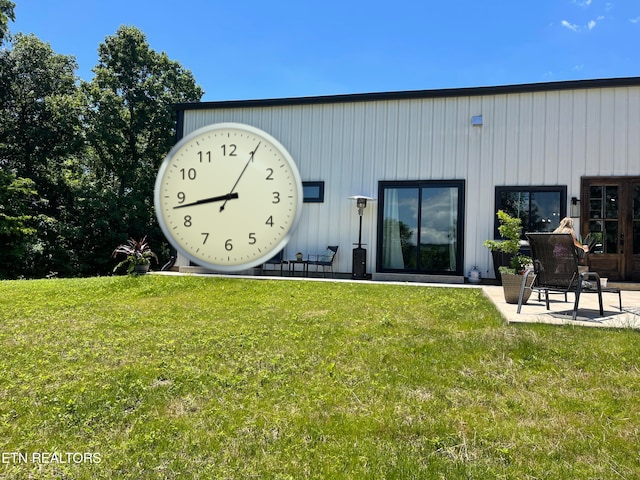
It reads h=8 m=43 s=5
